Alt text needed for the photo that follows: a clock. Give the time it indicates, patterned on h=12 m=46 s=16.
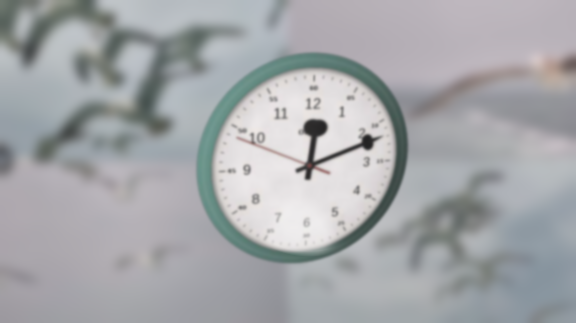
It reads h=12 m=11 s=49
